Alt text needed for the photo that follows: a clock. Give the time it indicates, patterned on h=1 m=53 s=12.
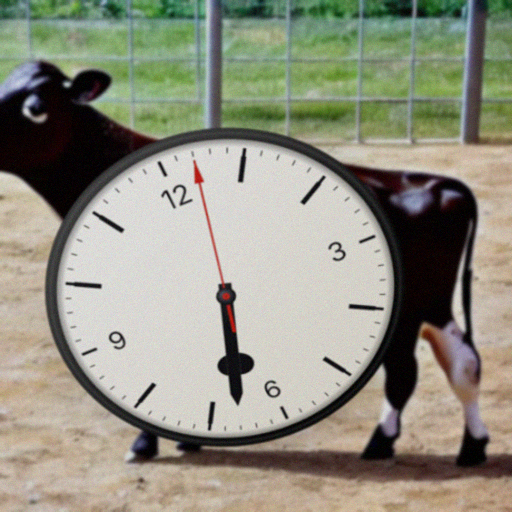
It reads h=6 m=33 s=2
